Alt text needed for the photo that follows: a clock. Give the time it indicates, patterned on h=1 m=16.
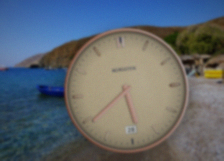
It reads h=5 m=39
